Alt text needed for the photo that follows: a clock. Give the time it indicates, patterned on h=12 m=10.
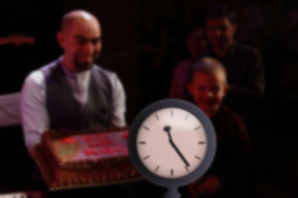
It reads h=11 m=24
